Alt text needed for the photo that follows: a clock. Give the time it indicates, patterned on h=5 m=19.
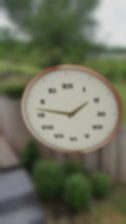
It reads h=1 m=47
